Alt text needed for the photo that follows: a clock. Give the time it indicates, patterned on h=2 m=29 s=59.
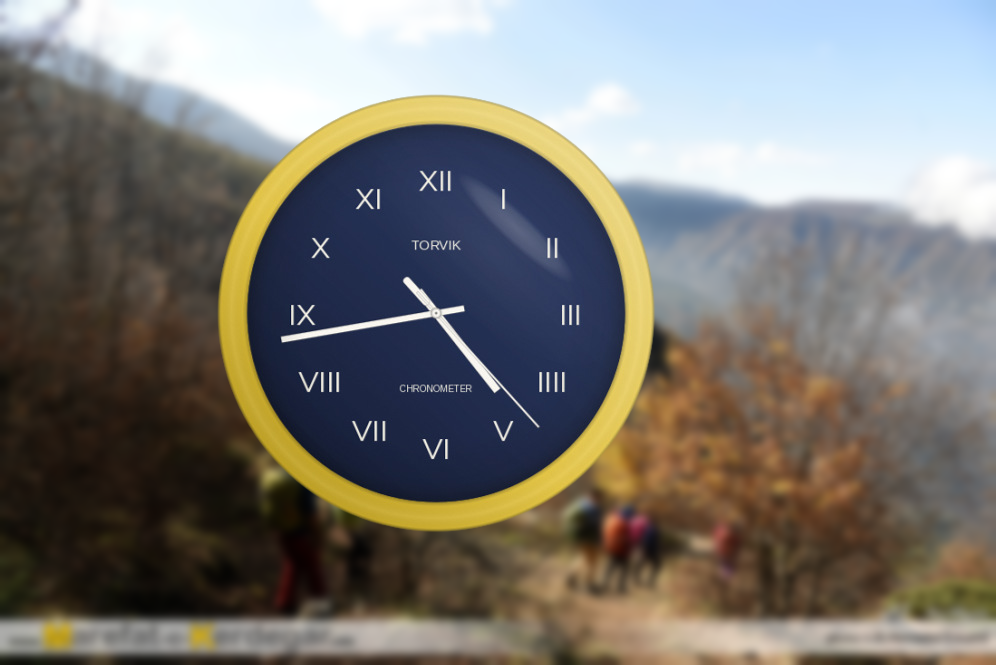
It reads h=4 m=43 s=23
